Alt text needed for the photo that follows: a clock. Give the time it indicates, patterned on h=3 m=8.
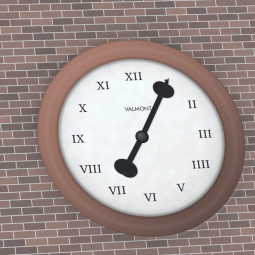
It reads h=7 m=5
